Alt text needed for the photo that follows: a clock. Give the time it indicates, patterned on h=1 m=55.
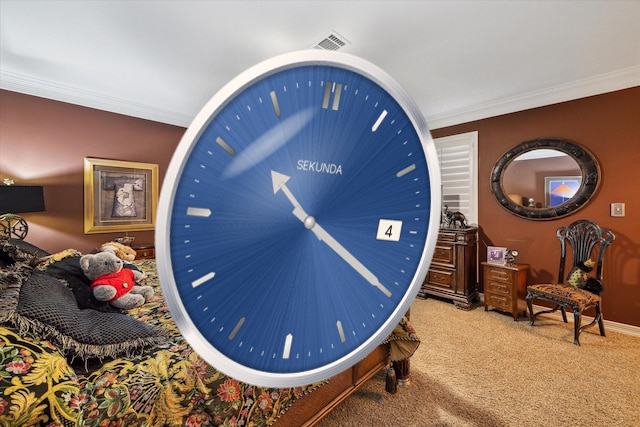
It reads h=10 m=20
